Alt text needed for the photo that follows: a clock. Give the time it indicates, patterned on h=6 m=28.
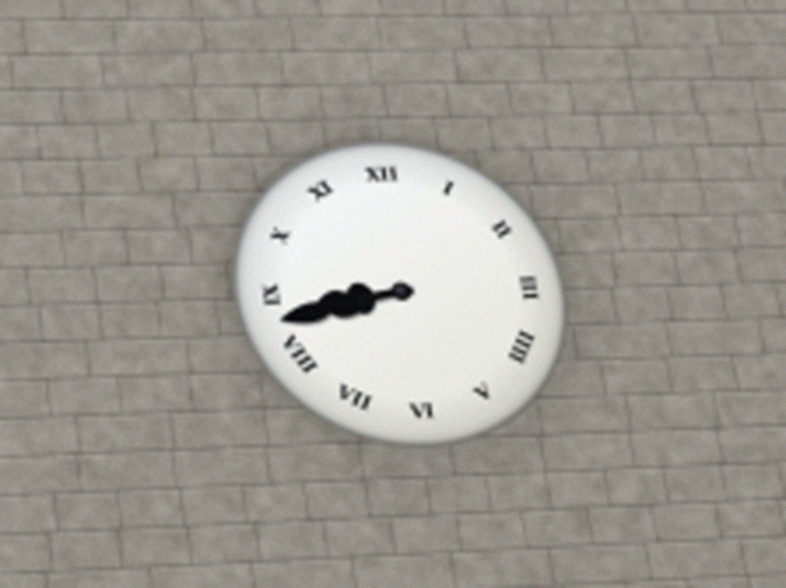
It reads h=8 m=43
